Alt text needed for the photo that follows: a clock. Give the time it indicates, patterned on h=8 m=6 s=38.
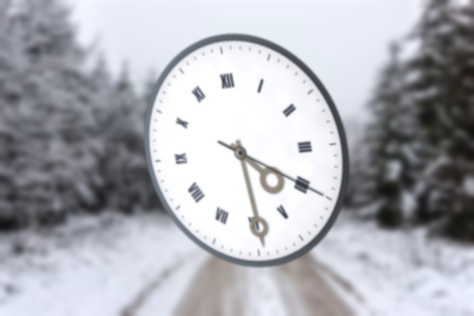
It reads h=4 m=29 s=20
